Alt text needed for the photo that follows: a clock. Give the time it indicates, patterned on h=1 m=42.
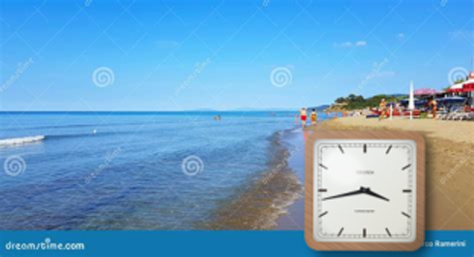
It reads h=3 m=43
